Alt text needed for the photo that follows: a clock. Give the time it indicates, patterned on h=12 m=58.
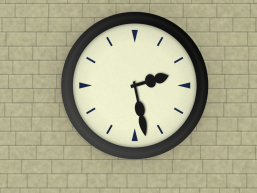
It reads h=2 m=28
